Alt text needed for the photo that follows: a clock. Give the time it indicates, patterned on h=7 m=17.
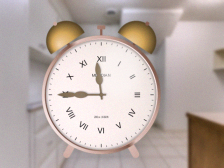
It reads h=11 m=45
